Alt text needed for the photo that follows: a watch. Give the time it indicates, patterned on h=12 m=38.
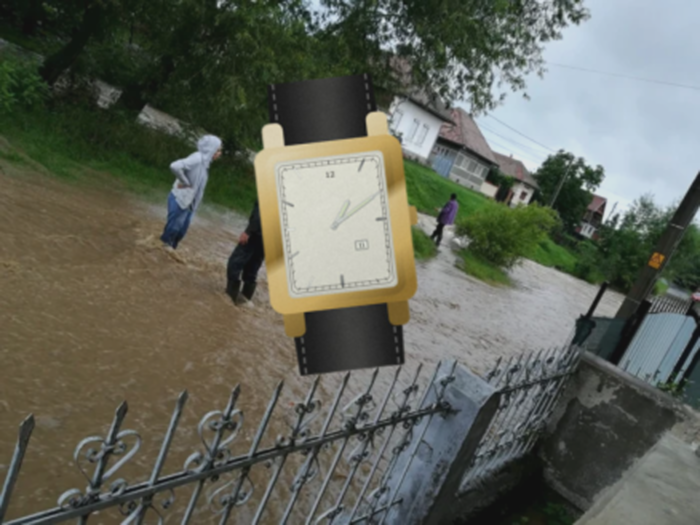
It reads h=1 m=10
